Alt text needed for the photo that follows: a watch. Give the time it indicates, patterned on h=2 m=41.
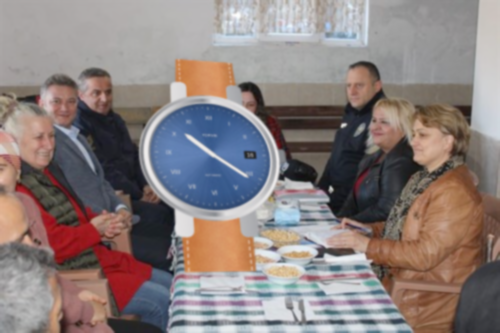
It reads h=10 m=21
